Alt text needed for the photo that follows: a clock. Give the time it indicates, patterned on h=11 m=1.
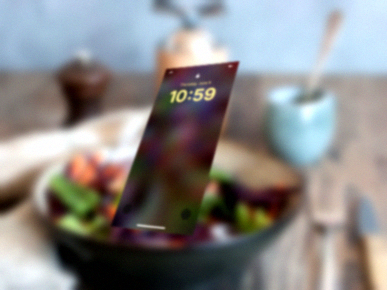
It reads h=10 m=59
